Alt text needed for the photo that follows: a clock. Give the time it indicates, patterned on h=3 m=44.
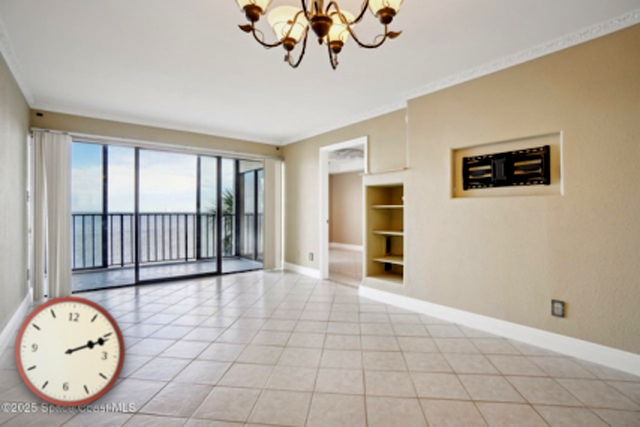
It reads h=2 m=11
